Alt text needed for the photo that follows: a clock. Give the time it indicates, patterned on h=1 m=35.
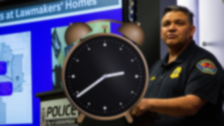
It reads h=2 m=39
